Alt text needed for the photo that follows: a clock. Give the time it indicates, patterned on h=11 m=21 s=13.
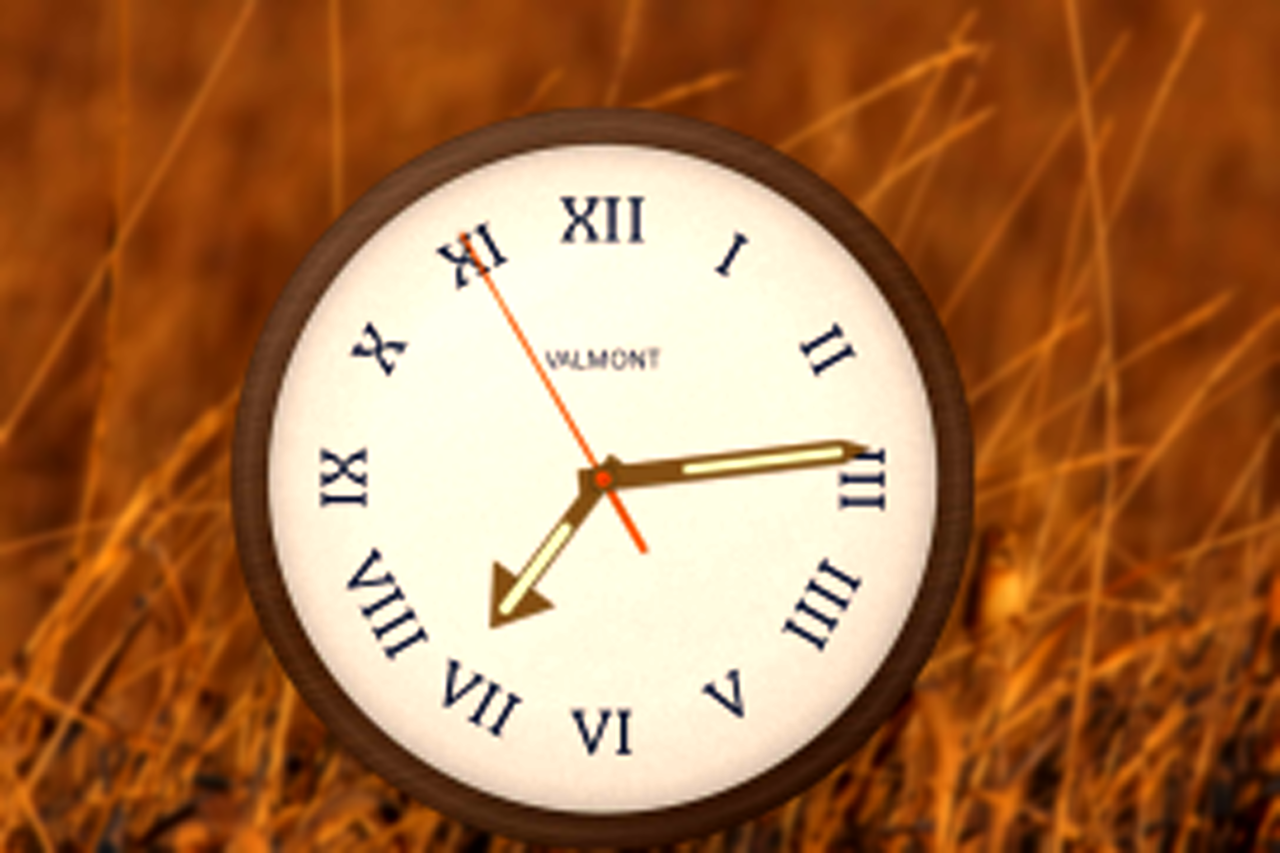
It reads h=7 m=13 s=55
